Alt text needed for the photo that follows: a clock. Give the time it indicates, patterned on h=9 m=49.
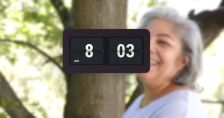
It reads h=8 m=3
